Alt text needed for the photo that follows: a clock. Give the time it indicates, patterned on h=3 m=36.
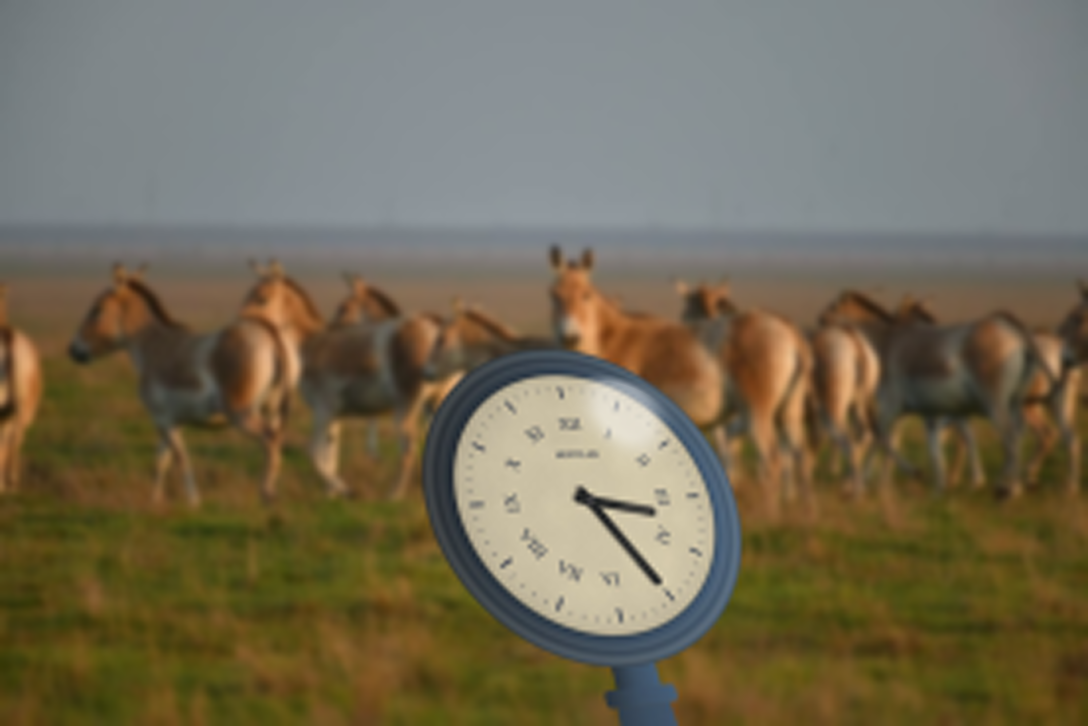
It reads h=3 m=25
